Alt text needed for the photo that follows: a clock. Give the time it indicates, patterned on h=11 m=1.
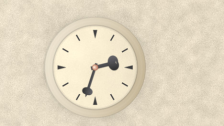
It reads h=2 m=33
